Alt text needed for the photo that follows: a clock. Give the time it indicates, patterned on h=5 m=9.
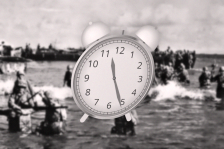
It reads h=11 m=26
